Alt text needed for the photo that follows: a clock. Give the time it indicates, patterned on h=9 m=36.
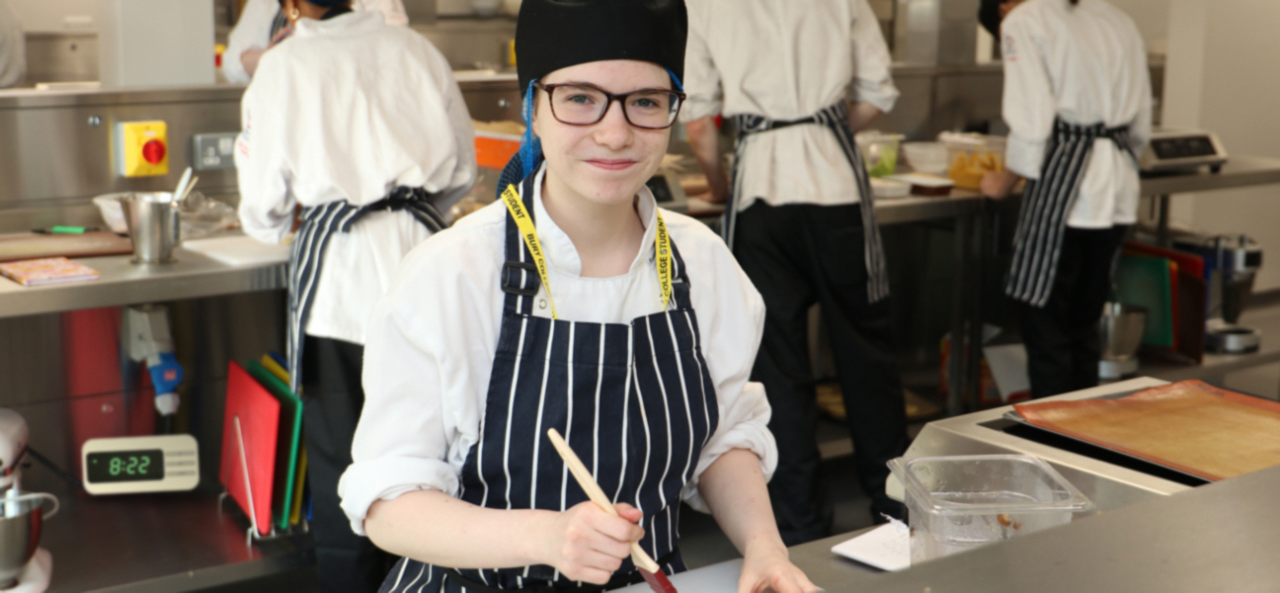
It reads h=8 m=22
